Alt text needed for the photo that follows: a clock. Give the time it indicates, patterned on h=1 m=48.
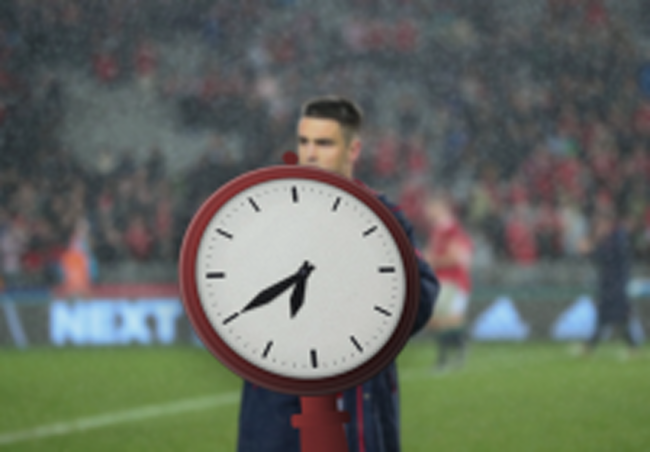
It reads h=6 m=40
